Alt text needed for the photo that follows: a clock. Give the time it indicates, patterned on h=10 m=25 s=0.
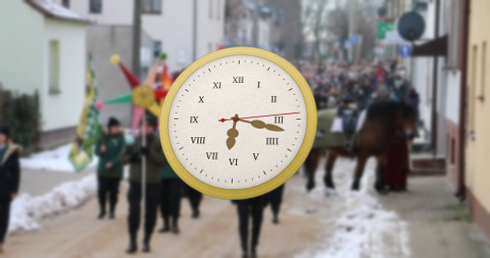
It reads h=6 m=17 s=14
